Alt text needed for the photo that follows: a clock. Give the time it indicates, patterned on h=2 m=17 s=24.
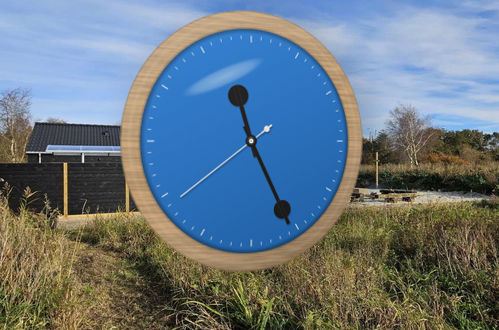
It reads h=11 m=25 s=39
